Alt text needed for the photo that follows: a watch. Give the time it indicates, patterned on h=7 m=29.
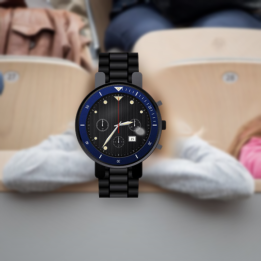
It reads h=2 m=36
